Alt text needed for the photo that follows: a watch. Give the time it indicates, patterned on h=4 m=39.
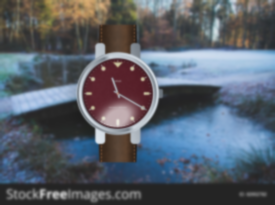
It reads h=11 m=20
